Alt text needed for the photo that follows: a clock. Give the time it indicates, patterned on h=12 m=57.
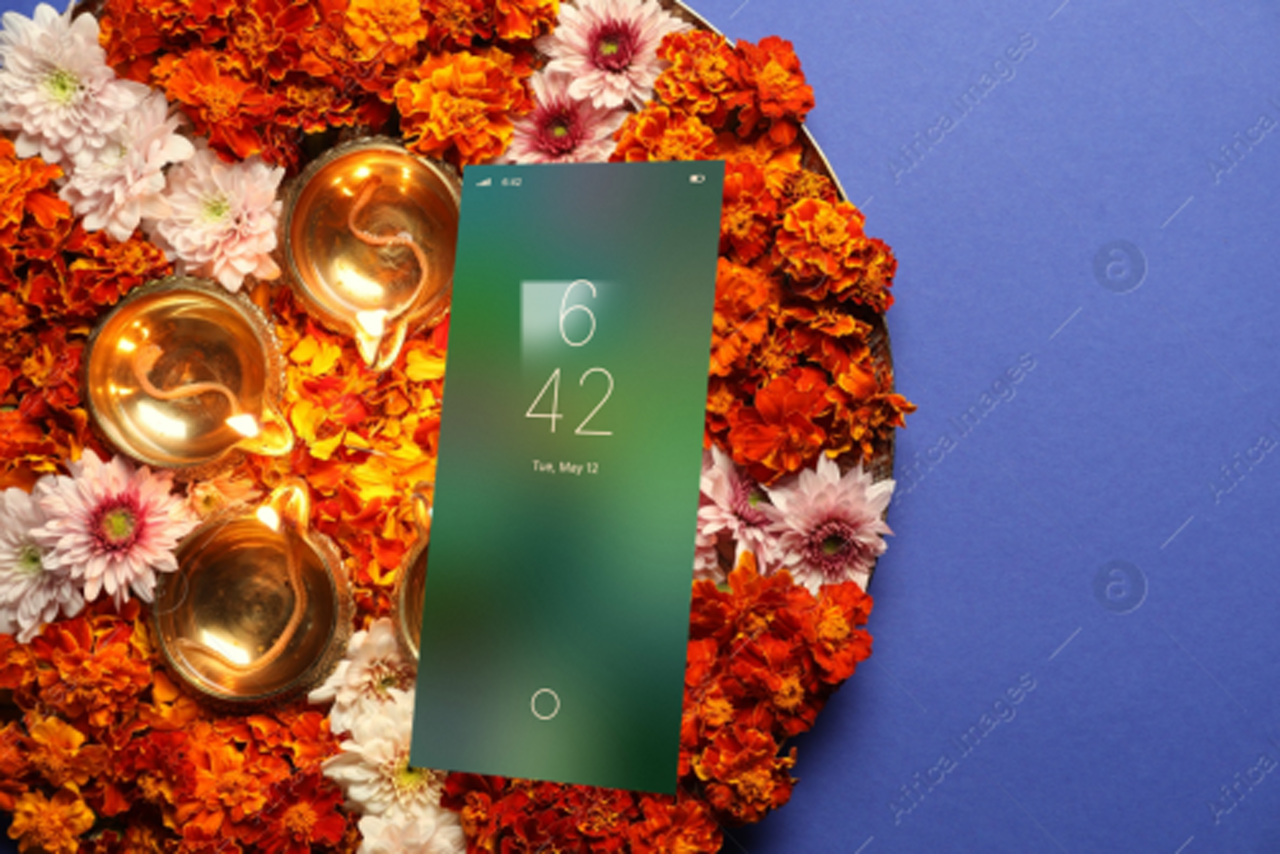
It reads h=6 m=42
